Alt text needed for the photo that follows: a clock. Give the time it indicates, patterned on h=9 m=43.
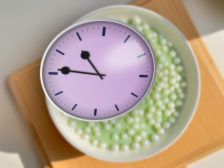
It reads h=10 m=46
